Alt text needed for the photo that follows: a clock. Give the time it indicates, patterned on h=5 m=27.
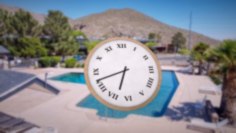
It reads h=6 m=42
